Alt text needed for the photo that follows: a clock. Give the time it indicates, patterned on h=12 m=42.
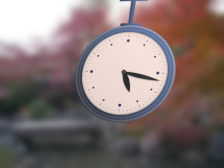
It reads h=5 m=17
